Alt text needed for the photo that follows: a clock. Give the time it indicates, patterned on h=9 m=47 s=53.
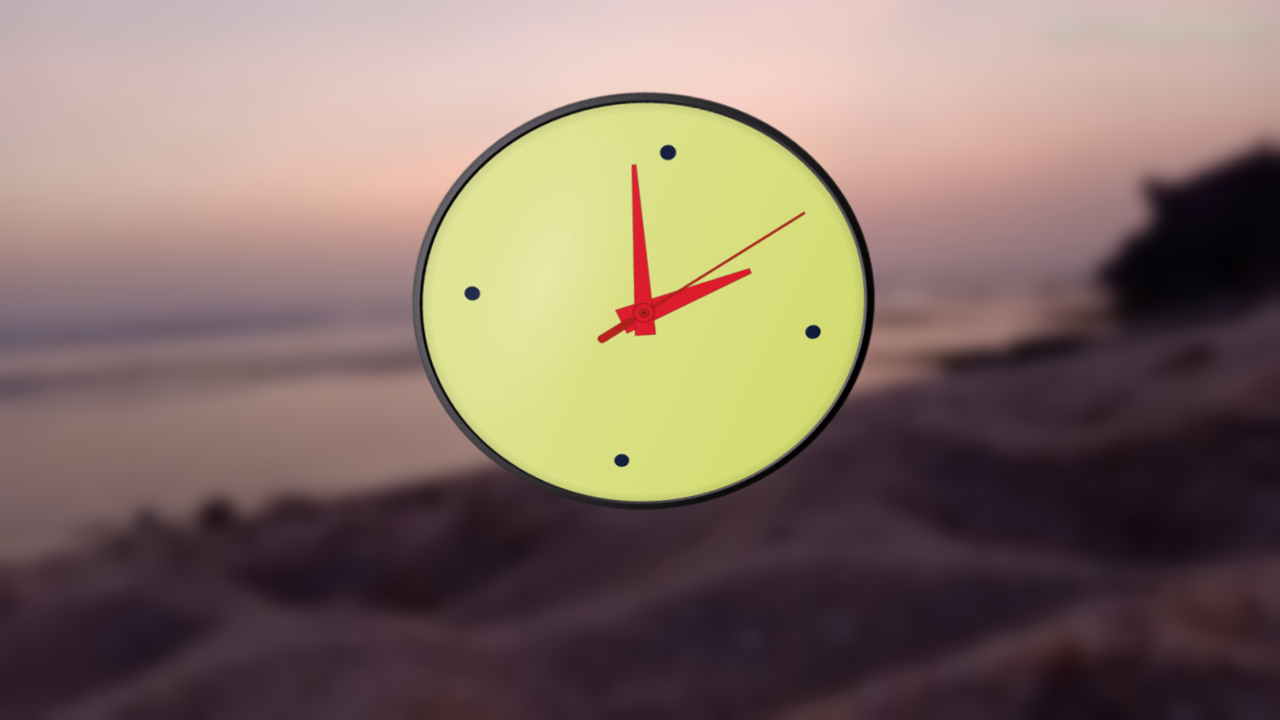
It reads h=1 m=58 s=8
